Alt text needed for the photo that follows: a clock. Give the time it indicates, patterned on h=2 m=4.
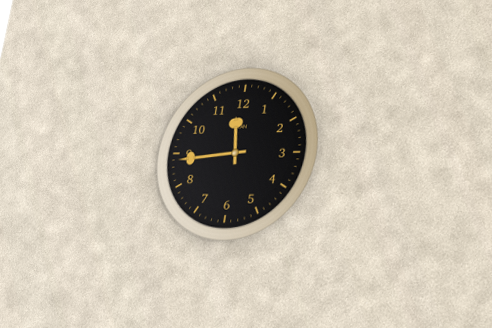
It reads h=11 m=44
